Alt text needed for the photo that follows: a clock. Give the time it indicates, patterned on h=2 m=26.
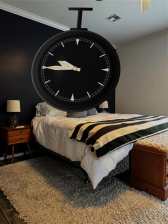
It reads h=9 m=45
